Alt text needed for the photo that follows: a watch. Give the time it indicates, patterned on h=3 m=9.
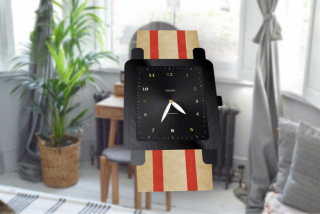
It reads h=4 m=34
